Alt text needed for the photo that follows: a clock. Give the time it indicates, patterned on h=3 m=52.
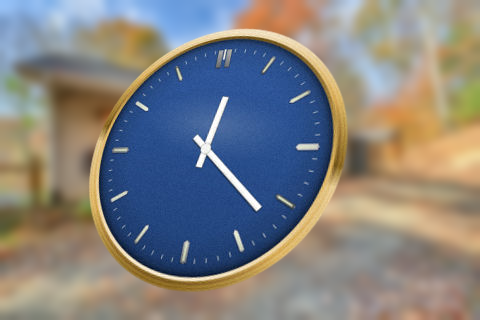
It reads h=12 m=22
